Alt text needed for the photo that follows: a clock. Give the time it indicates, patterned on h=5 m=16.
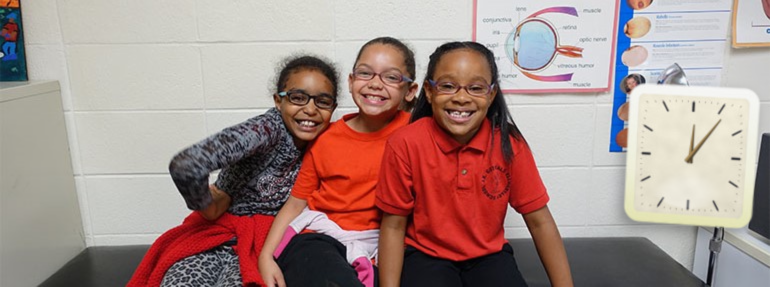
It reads h=12 m=6
